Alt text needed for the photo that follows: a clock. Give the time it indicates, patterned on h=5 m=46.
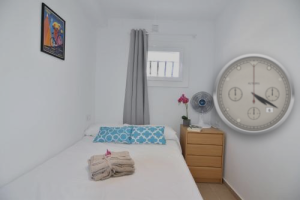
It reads h=4 m=20
